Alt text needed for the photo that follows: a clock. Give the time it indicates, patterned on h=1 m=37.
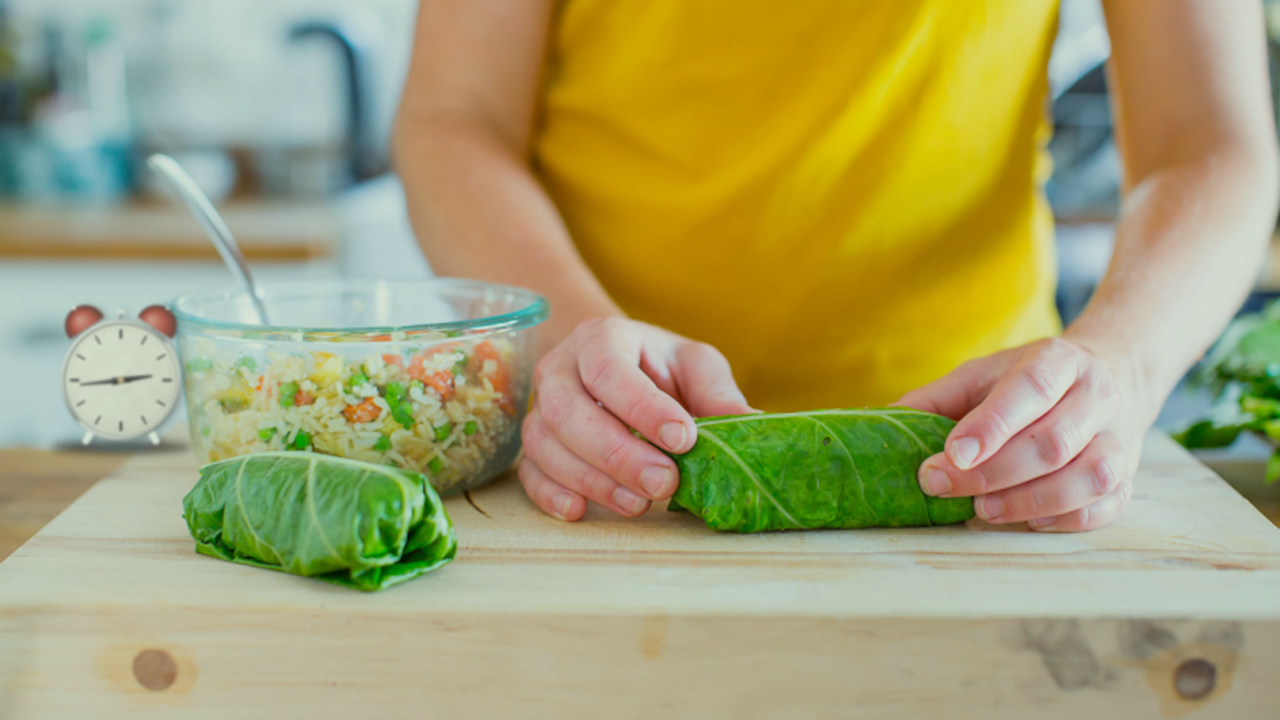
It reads h=2 m=44
